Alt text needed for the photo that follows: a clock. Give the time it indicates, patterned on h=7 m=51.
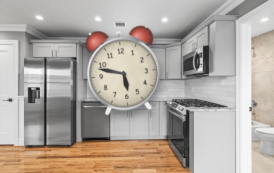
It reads h=5 m=48
